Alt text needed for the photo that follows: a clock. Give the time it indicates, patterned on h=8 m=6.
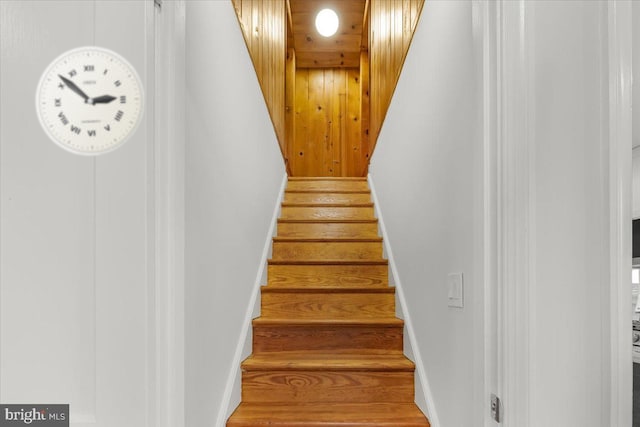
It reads h=2 m=52
